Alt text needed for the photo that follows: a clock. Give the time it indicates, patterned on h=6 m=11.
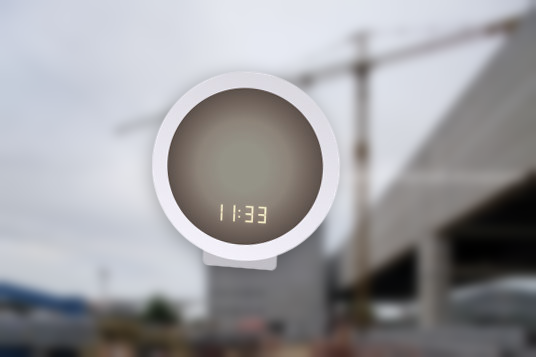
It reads h=11 m=33
